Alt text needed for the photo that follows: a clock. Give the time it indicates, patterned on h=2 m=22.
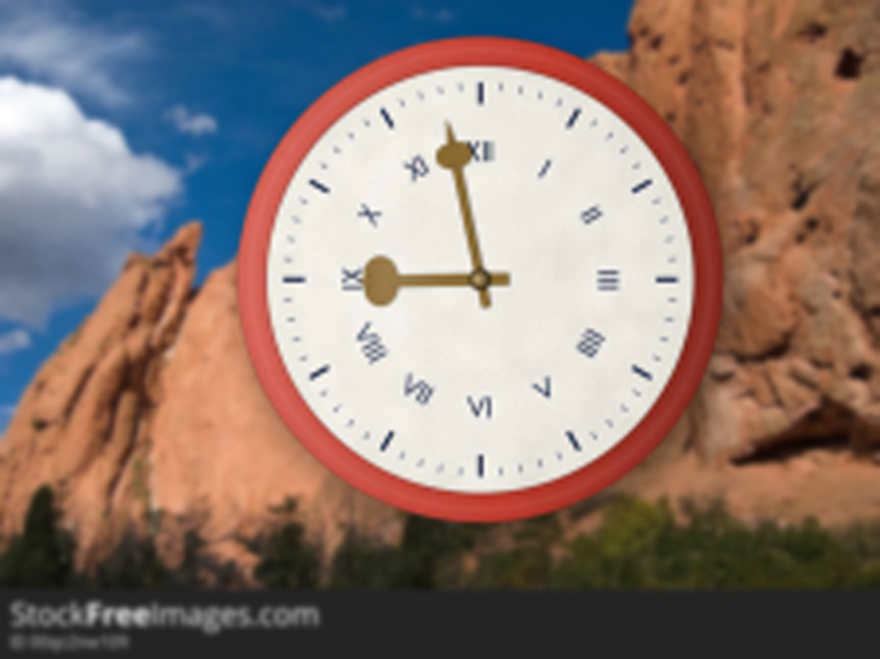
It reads h=8 m=58
